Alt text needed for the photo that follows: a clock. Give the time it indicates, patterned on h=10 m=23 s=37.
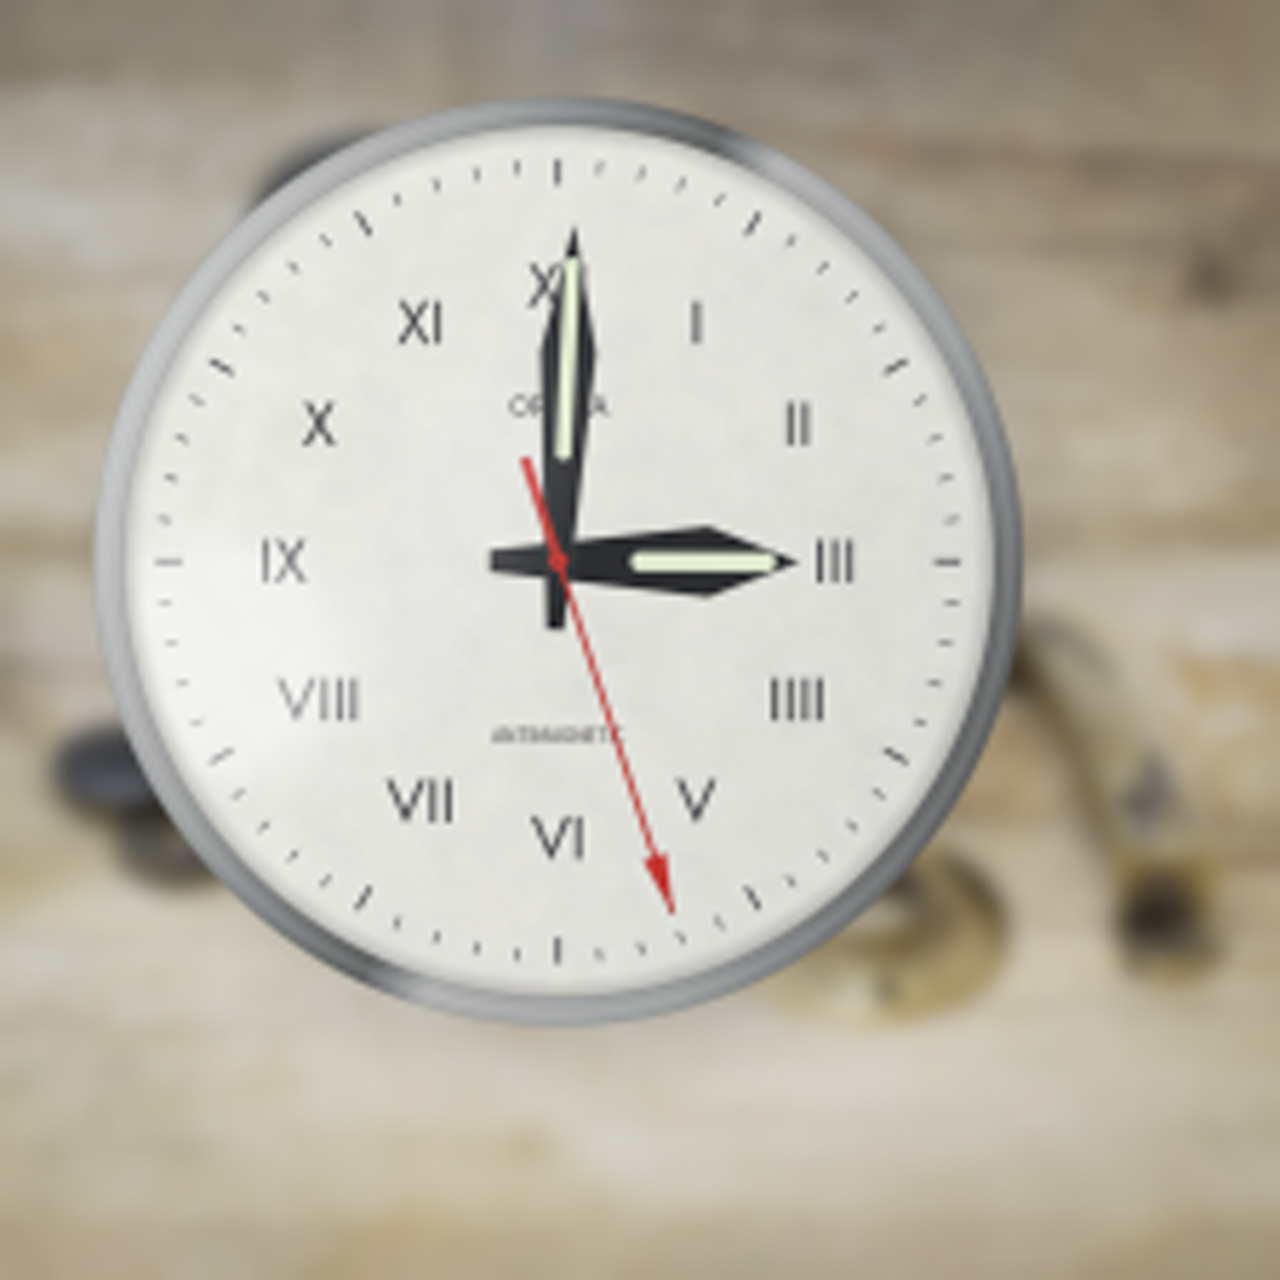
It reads h=3 m=0 s=27
